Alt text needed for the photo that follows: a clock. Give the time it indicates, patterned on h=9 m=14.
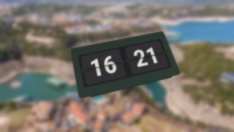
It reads h=16 m=21
